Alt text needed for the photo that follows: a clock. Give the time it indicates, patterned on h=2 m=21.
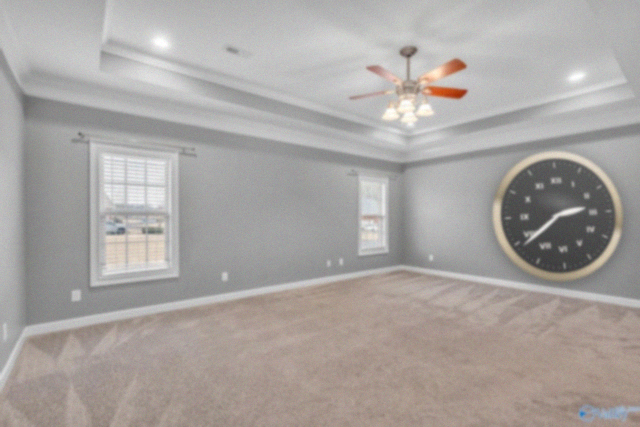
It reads h=2 m=39
